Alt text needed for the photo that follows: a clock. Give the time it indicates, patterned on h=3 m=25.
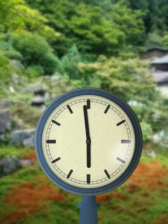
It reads h=5 m=59
